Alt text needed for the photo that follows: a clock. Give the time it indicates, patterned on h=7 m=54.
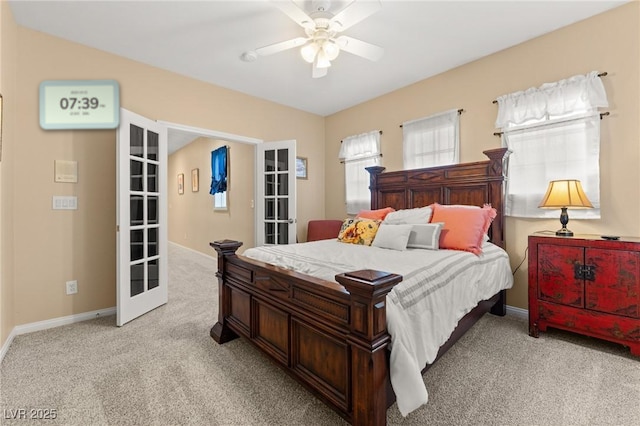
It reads h=7 m=39
